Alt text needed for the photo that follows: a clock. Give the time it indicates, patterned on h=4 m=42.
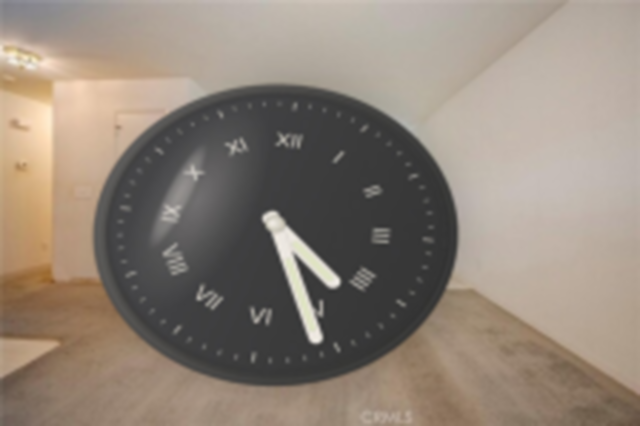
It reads h=4 m=26
